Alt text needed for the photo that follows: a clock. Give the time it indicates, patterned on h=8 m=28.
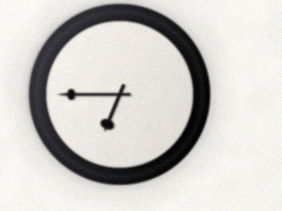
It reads h=6 m=45
